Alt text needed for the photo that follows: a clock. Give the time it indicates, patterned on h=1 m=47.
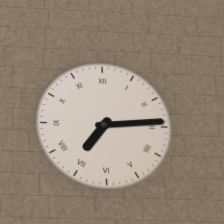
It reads h=7 m=14
